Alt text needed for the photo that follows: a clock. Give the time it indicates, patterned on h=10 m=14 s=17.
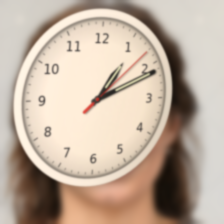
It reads h=1 m=11 s=8
